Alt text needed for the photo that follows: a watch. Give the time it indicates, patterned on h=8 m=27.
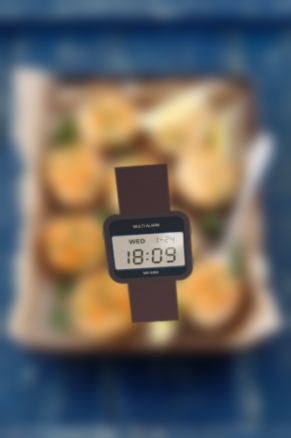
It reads h=18 m=9
